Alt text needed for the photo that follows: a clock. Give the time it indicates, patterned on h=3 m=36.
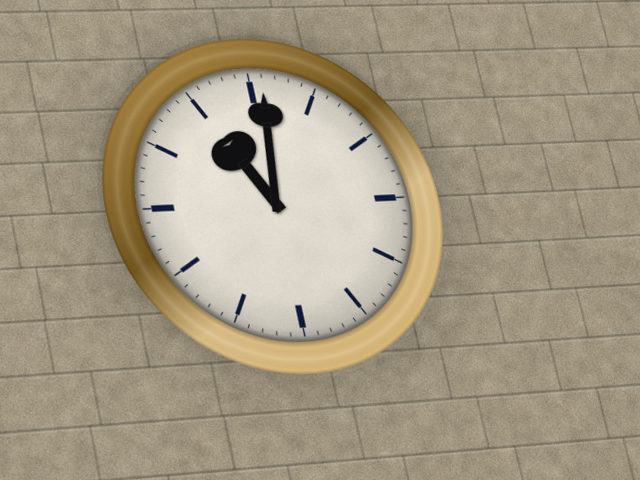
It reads h=11 m=1
